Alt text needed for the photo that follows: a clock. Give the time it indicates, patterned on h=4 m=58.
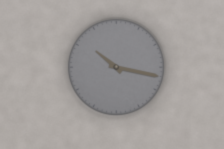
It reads h=10 m=17
